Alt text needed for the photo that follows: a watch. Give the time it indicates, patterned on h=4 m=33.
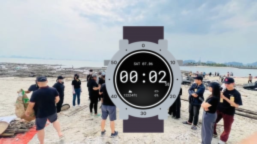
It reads h=0 m=2
